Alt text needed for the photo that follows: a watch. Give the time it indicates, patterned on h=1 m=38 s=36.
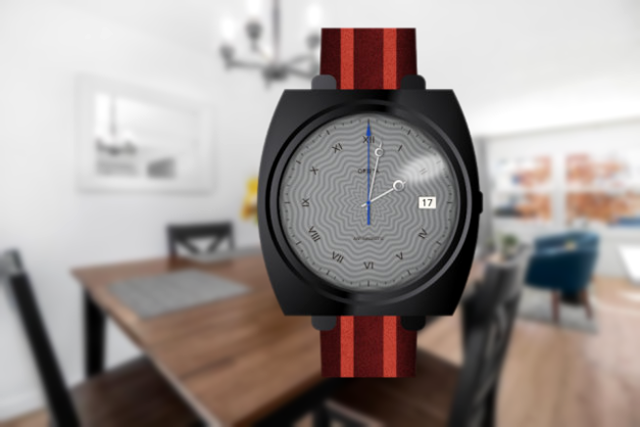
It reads h=2 m=2 s=0
